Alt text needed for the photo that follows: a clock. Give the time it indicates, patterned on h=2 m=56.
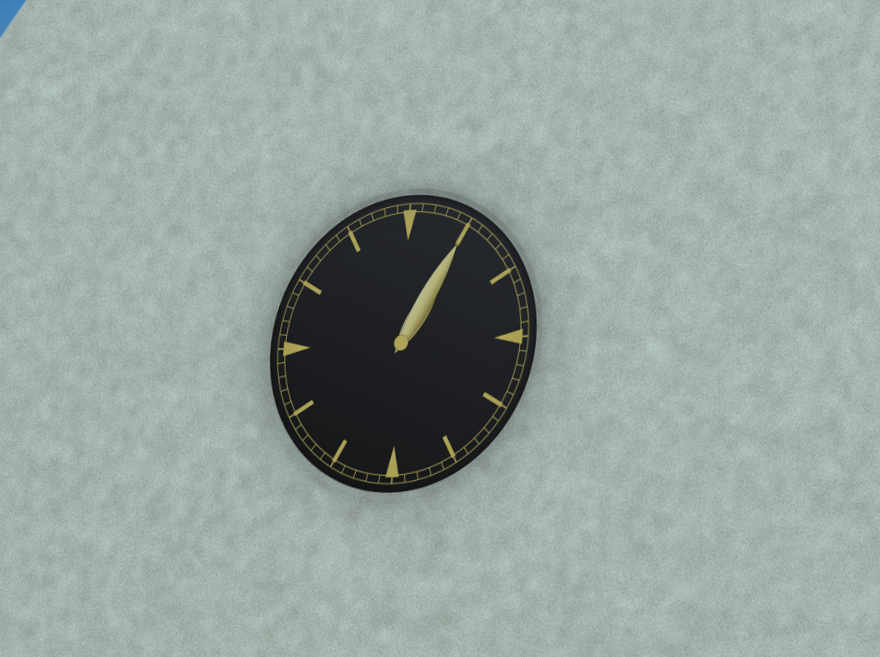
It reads h=1 m=5
